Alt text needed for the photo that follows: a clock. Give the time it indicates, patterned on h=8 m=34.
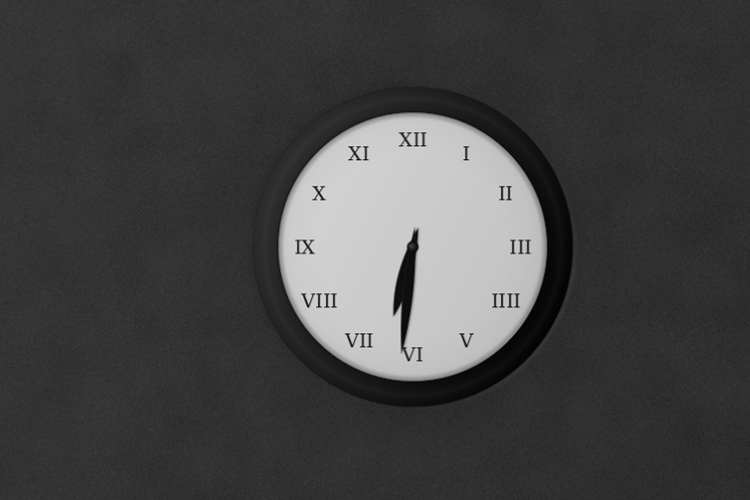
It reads h=6 m=31
